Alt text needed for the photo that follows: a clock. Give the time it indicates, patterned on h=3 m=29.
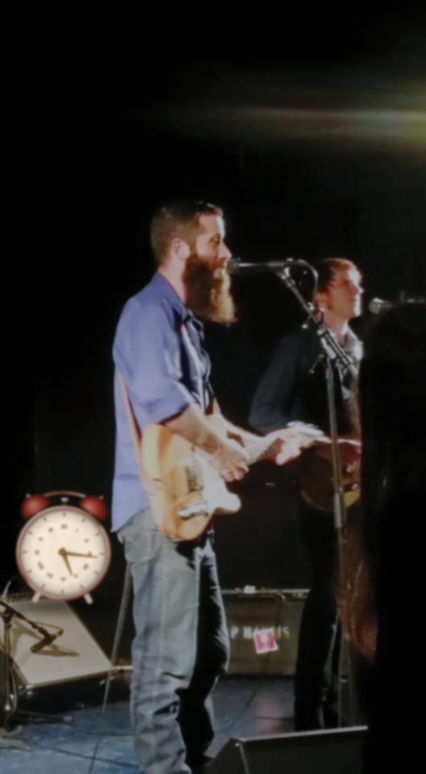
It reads h=5 m=16
